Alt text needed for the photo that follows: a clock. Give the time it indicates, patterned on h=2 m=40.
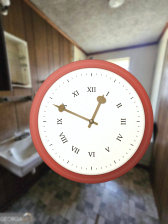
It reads h=12 m=49
